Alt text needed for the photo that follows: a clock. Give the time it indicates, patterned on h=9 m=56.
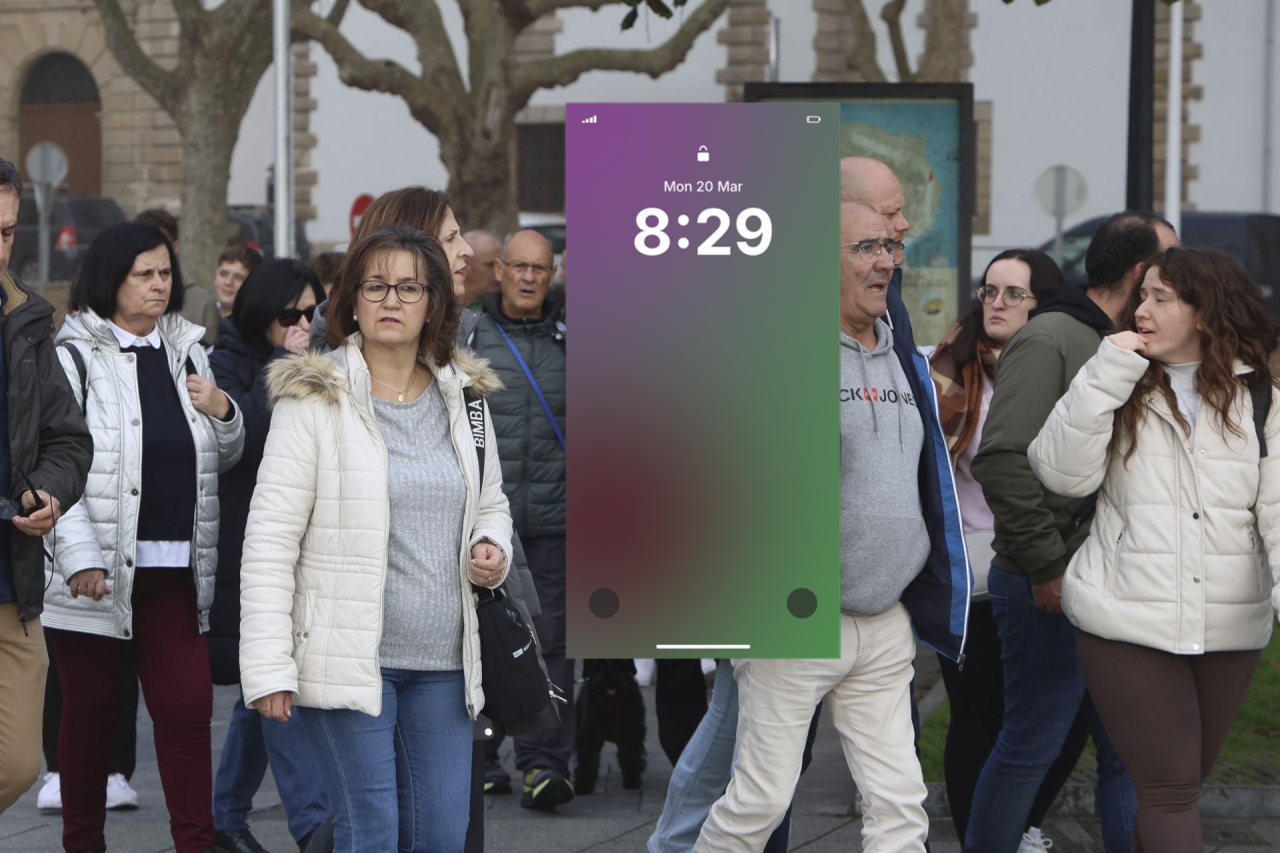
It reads h=8 m=29
